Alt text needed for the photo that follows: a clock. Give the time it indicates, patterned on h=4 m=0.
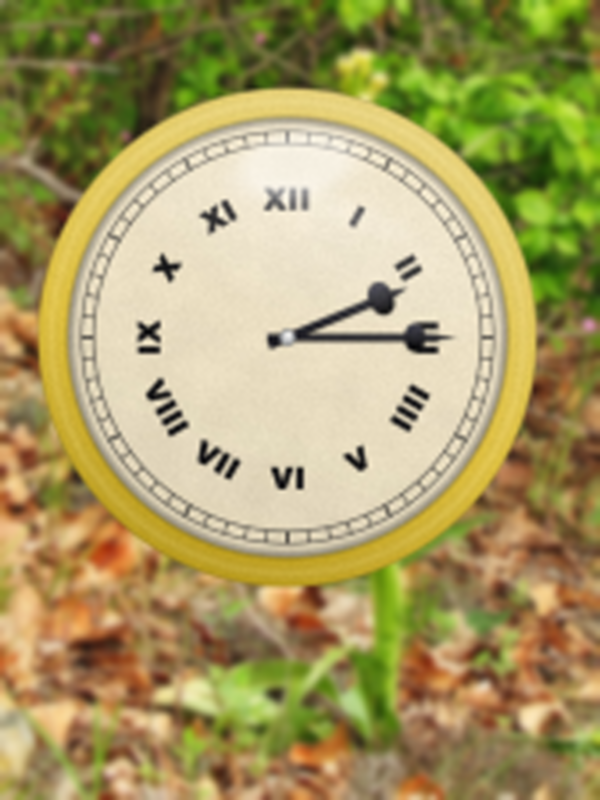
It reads h=2 m=15
